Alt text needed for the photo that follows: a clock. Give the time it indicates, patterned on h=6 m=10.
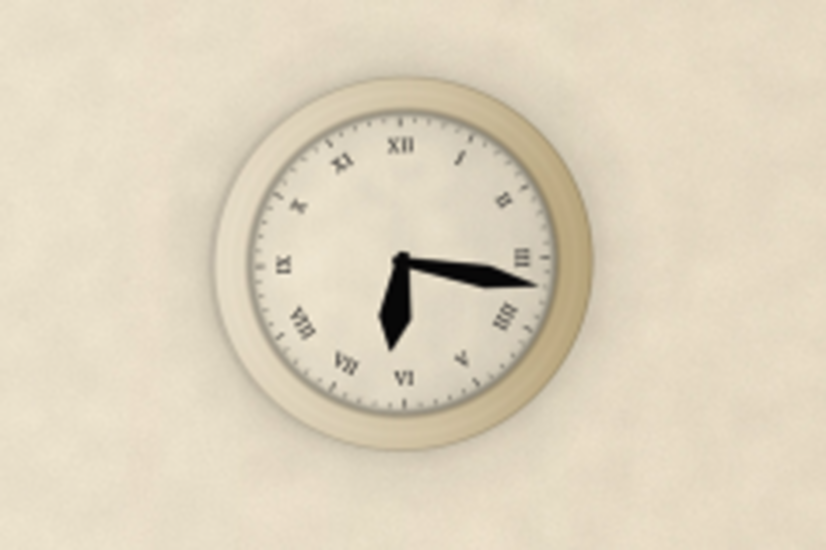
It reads h=6 m=17
